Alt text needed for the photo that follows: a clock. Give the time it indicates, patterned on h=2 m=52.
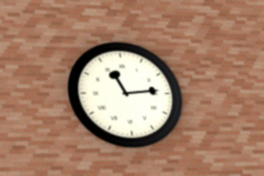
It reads h=11 m=14
